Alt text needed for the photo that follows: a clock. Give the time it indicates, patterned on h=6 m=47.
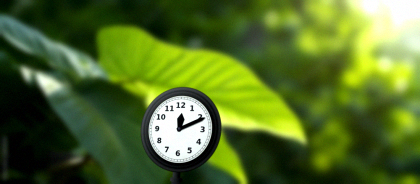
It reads h=12 m=11
